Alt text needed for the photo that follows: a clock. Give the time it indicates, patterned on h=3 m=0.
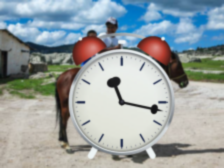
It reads h=11 m=17
